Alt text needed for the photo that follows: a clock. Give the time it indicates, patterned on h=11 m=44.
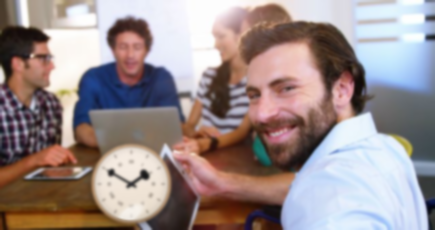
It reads h=1 m=50
